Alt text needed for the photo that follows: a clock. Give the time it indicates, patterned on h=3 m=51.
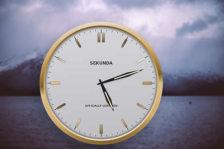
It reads h=5 m=12
